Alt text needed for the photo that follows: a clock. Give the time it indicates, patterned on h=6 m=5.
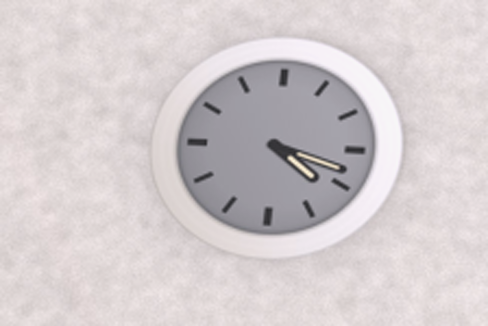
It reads h=4 m=18
